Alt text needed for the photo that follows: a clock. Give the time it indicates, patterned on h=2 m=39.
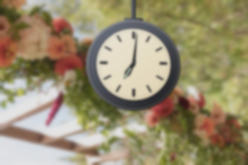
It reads h=7 m=1
